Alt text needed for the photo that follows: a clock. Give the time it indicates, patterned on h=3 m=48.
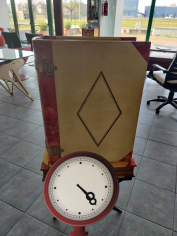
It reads h=4 m=23
